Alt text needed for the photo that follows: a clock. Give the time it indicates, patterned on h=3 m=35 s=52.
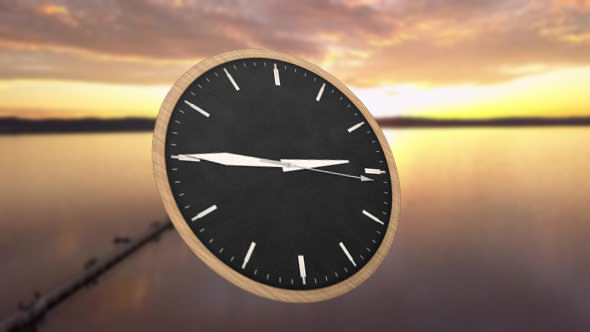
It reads h=2 m=45 s=16
